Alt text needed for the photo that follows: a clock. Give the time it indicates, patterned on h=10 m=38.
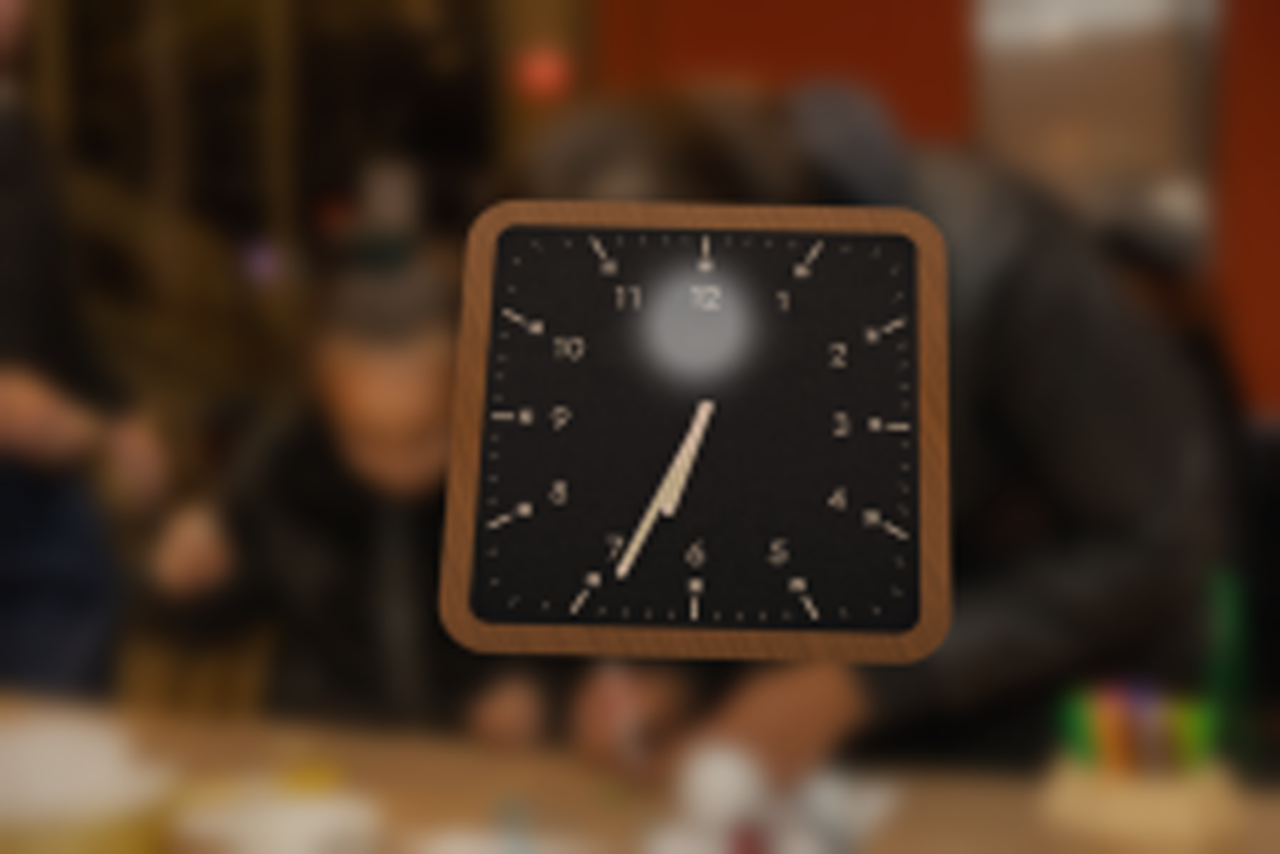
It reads h=6 m=34
